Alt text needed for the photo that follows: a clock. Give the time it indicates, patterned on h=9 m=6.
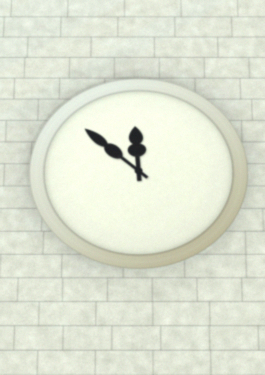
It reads h=11 m=52
